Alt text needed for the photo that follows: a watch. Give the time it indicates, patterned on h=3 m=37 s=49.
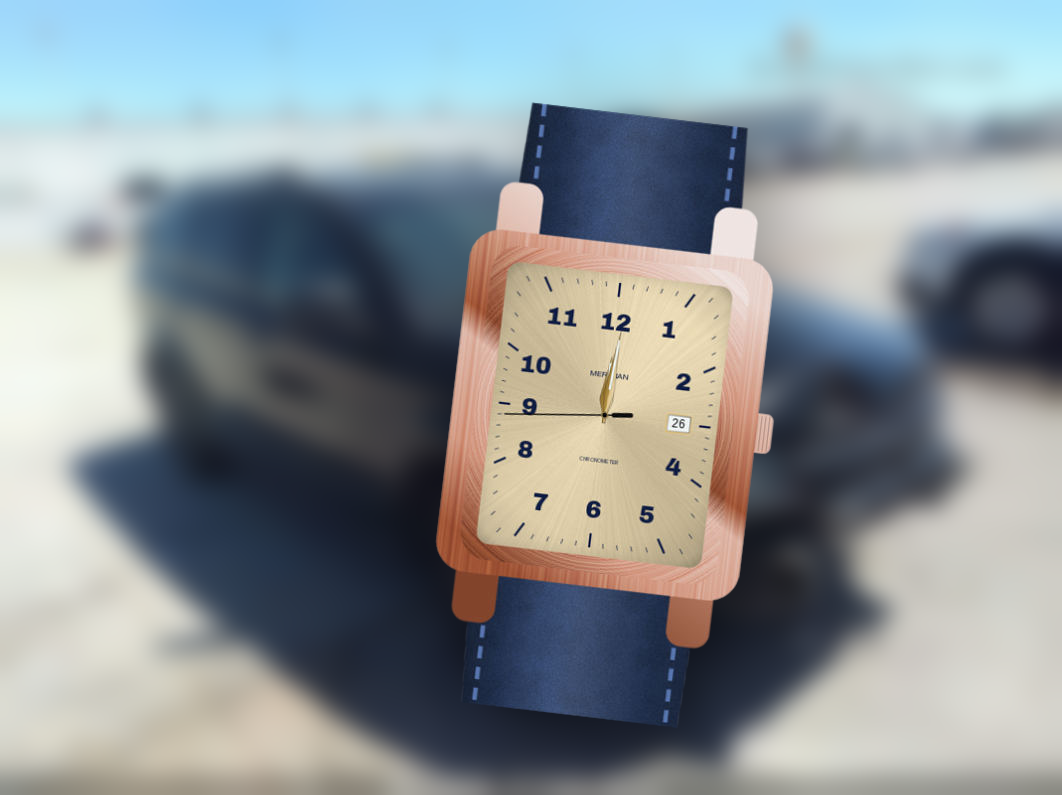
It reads h=12 m=0 s=44
